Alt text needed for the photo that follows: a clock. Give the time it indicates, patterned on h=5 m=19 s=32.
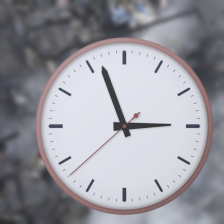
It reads h=2 m=56 s=38
